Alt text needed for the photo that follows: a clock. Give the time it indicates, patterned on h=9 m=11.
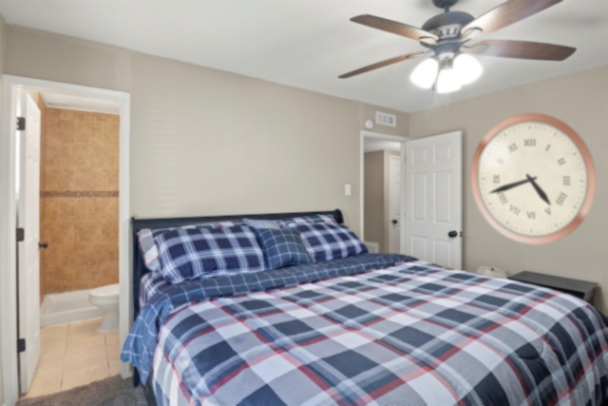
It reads h=4 m=42
